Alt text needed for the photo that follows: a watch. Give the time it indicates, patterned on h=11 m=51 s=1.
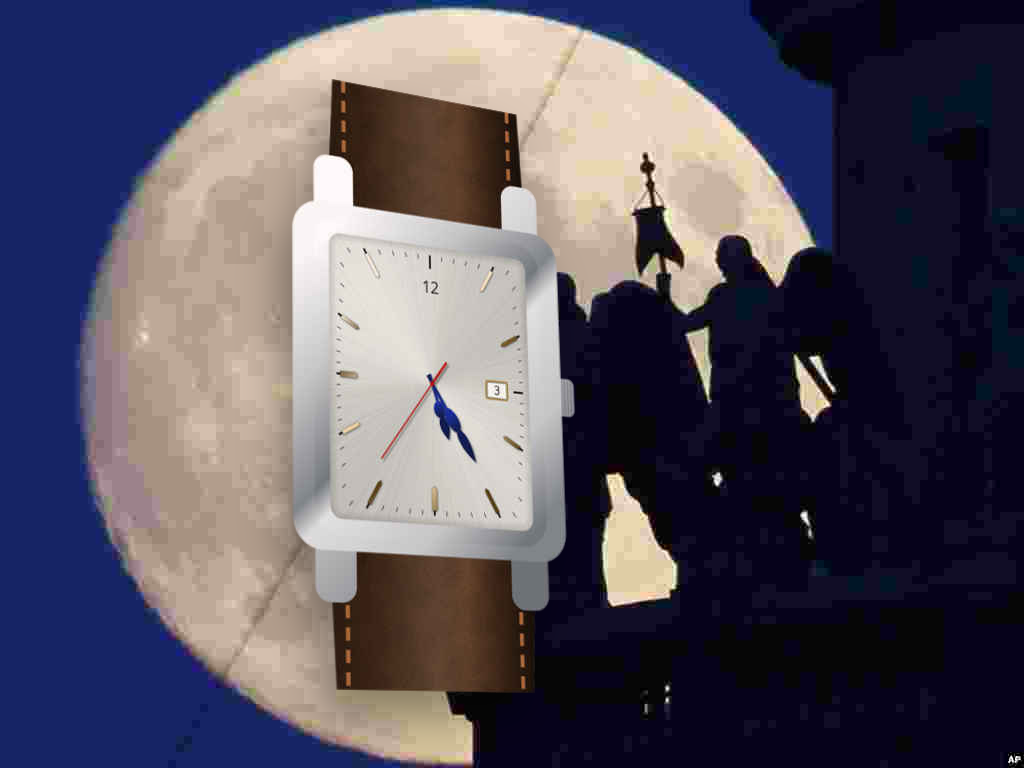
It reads h=5 m=24 s=36
